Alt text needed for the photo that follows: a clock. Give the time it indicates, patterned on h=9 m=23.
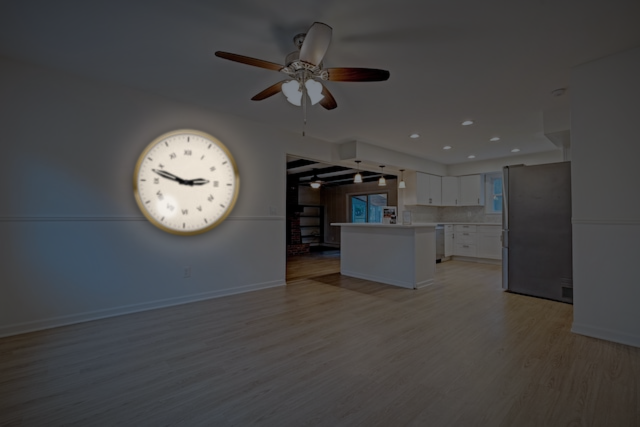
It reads h=2 m=48
